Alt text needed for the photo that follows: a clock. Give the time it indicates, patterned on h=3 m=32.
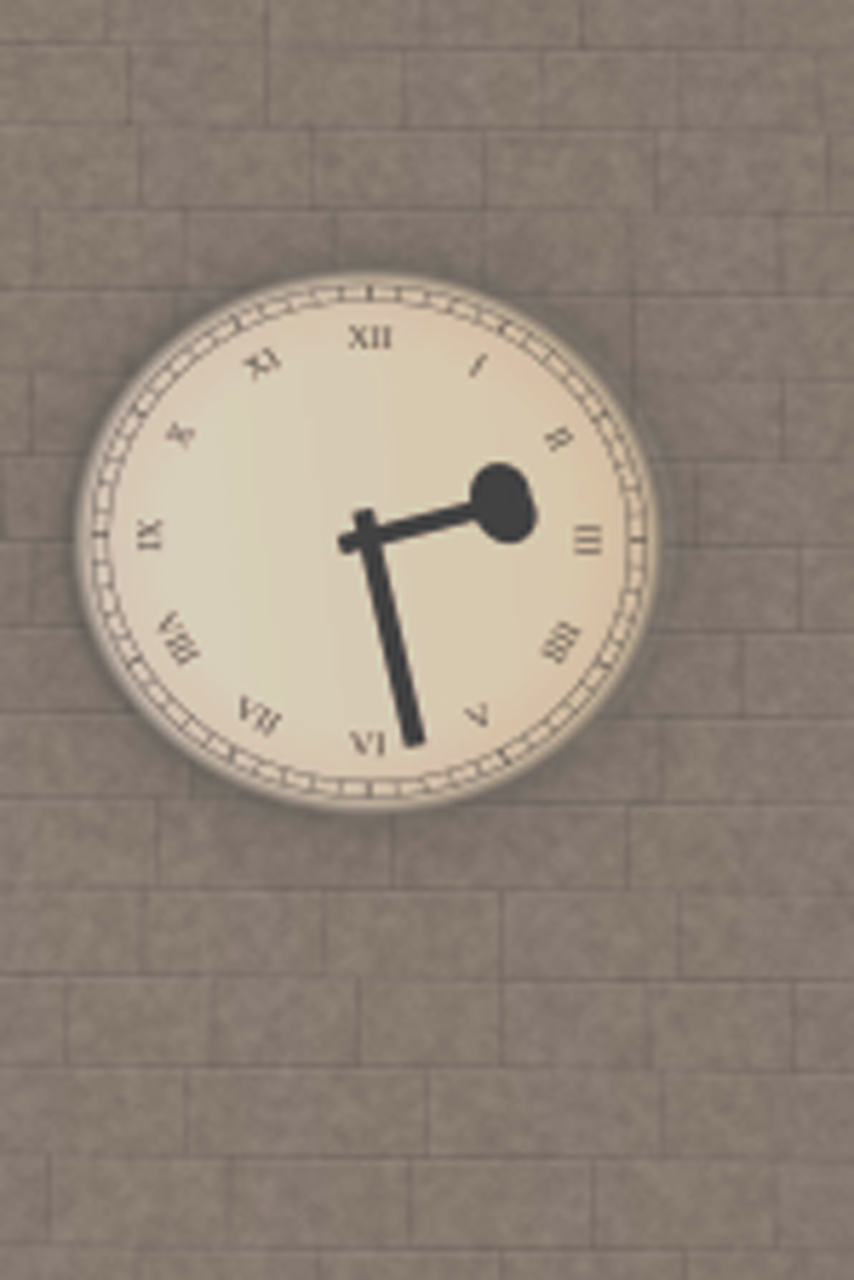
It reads h=2 m=28
